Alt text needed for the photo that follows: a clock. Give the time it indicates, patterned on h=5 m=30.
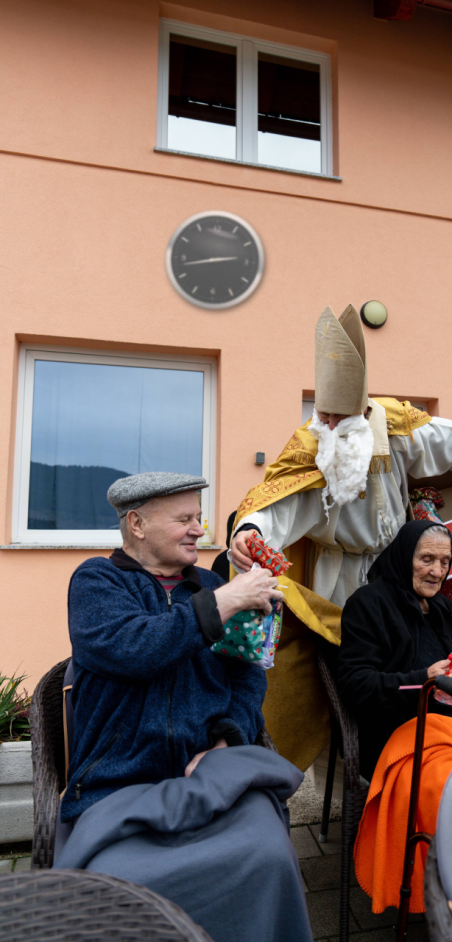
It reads h=2 m=43
